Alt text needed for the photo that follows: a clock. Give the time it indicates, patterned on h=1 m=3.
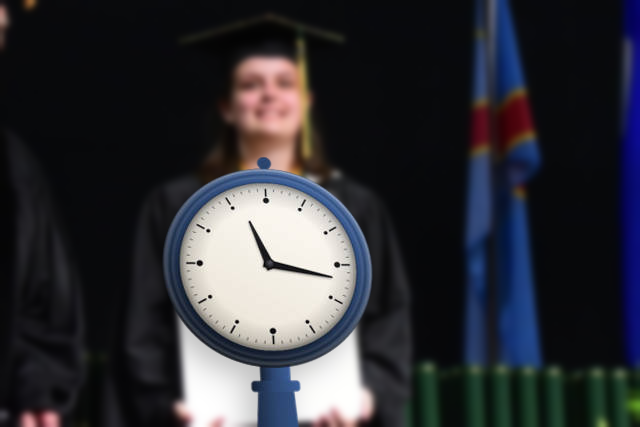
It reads h=11 m=17
